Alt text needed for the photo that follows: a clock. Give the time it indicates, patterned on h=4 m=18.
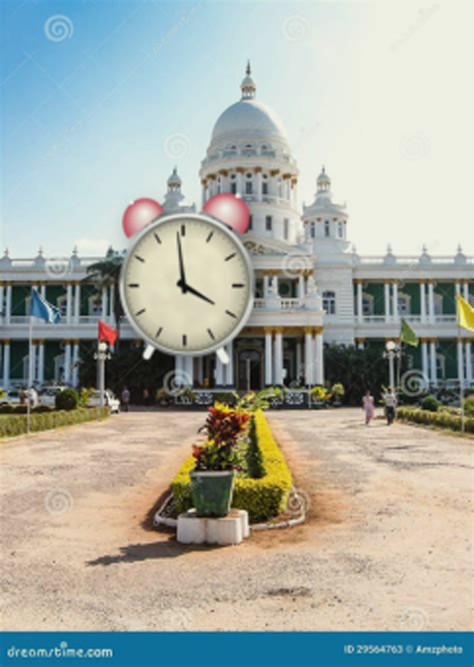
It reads h=3 m=59
